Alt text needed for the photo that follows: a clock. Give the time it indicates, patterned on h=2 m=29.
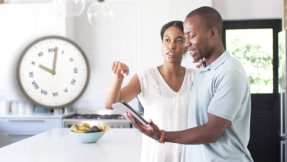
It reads h=10 m=2
